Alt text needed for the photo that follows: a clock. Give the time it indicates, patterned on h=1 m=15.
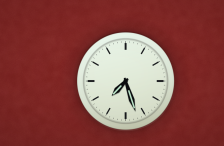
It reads h=7 m=27
